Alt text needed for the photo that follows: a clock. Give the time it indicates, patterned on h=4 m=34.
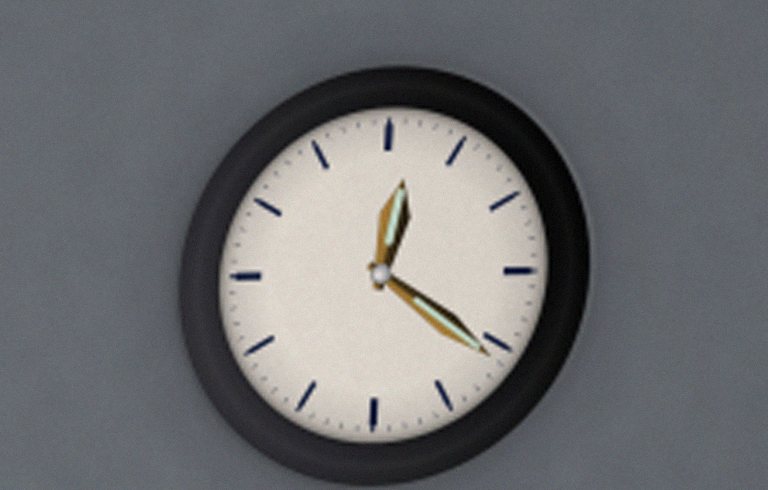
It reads h=12 m=21
